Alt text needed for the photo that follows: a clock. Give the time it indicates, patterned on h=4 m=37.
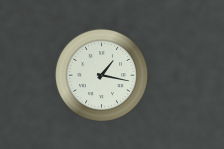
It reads h=1 m=17
